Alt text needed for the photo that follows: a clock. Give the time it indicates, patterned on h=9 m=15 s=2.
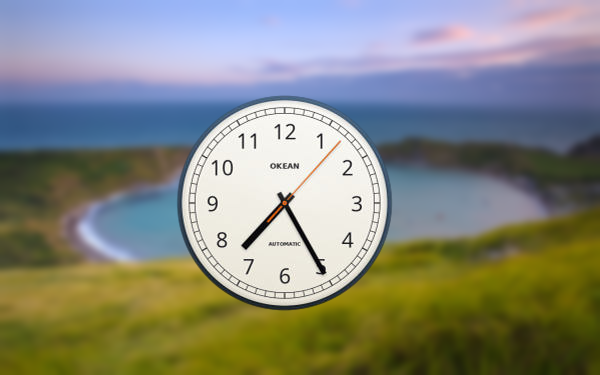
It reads h=7 m=25 s=7
